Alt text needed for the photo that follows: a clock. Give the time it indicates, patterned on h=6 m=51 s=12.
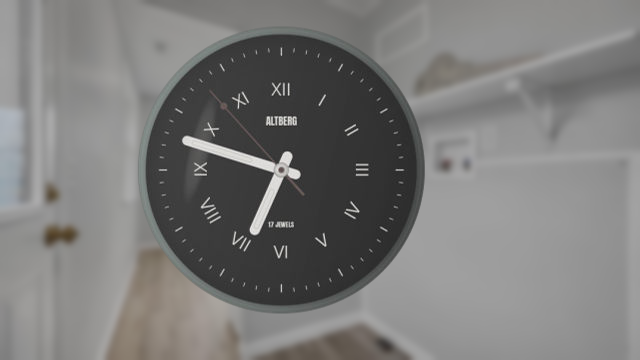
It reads h=6 m=47 s=53
